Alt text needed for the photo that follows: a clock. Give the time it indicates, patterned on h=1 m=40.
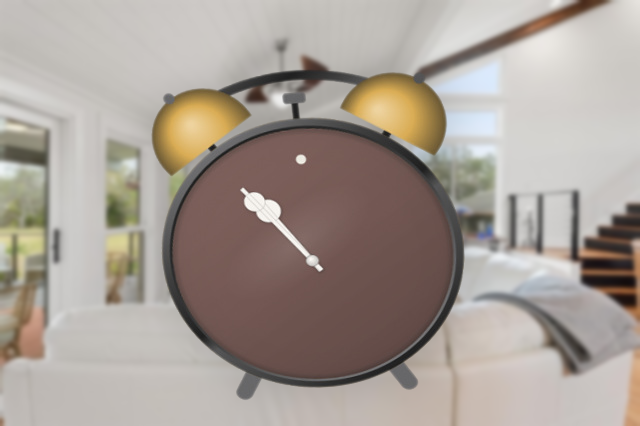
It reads h=10 m=54
